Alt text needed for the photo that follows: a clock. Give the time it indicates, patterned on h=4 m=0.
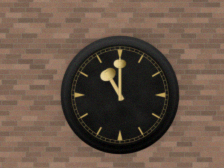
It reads h=11 m=0
